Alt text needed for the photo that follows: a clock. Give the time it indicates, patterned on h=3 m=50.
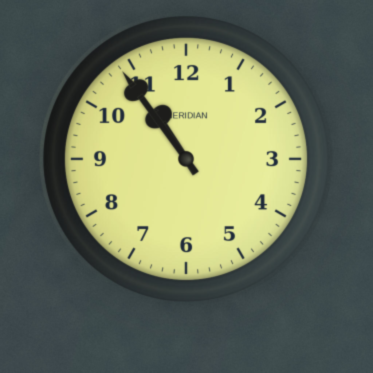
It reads h=10 m=54
